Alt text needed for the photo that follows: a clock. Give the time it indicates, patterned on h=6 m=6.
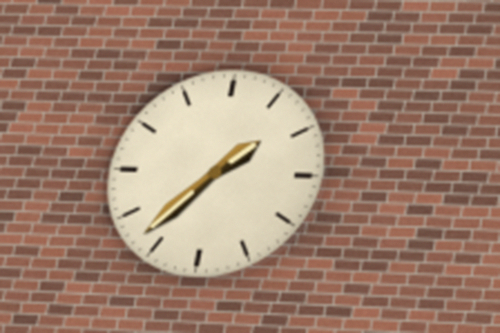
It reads h=1 m=37
